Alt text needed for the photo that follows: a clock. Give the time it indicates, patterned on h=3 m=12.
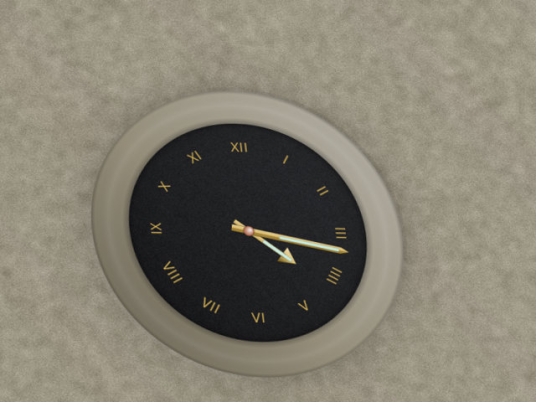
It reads h=4 m=17
